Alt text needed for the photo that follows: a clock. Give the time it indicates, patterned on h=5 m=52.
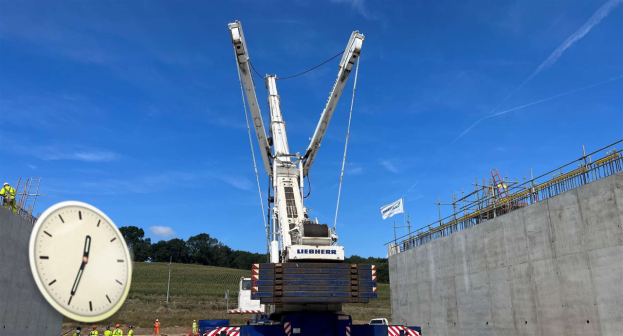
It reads h=12 m=35
